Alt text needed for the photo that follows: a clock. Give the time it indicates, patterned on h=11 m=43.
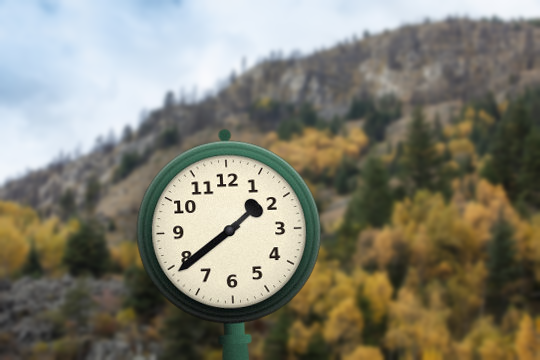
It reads h=1 m=39
